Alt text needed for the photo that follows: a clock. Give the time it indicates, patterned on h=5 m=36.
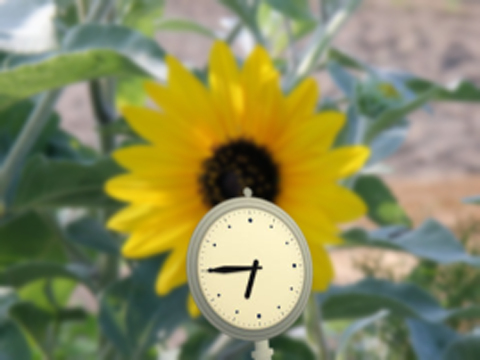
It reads h=6 m=45
